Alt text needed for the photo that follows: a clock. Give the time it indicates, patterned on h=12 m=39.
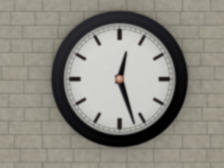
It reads h=12 m=27
